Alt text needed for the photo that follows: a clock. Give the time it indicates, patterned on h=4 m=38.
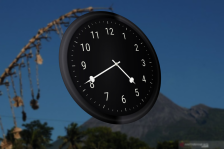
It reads h=4 m=41
